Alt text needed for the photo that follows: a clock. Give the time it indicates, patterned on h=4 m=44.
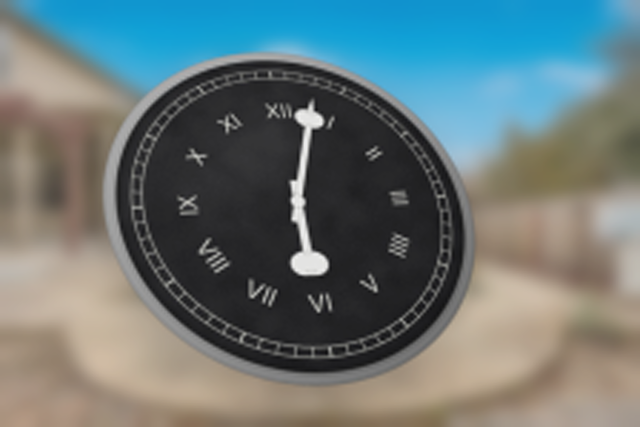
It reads h=6 m=3
